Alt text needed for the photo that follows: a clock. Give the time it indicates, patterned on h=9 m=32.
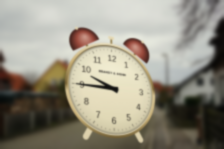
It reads h=9 m=45
